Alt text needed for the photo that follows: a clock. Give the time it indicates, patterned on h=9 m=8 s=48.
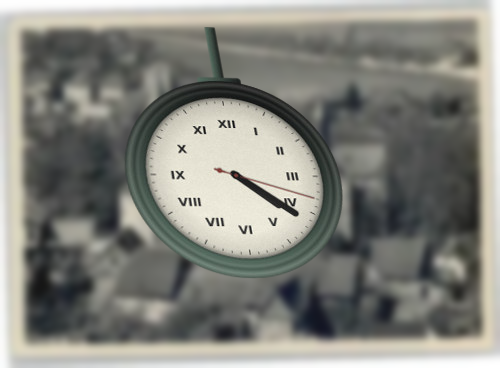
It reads h=4 m=21 s=18
